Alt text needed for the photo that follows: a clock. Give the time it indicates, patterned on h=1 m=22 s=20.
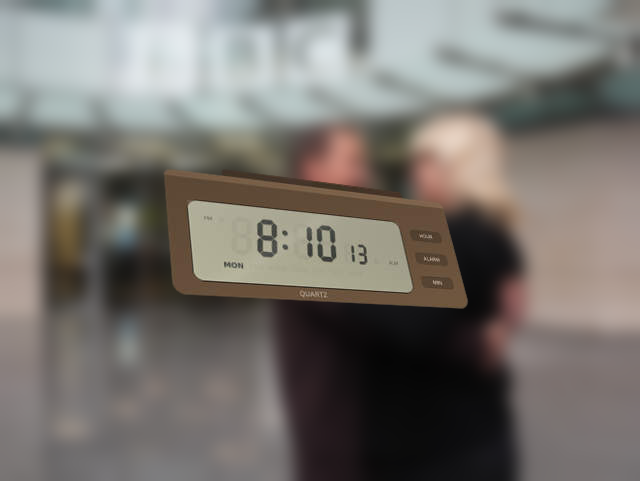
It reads h=8 m=10 s=13
